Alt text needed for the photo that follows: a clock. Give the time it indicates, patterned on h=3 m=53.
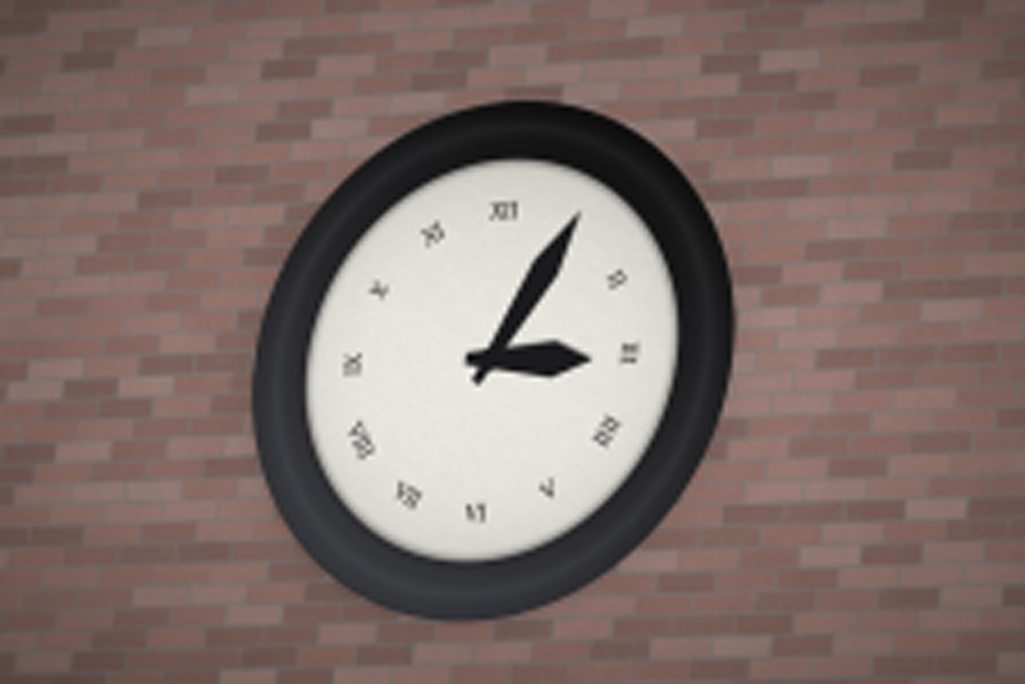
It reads h=3 m=5
